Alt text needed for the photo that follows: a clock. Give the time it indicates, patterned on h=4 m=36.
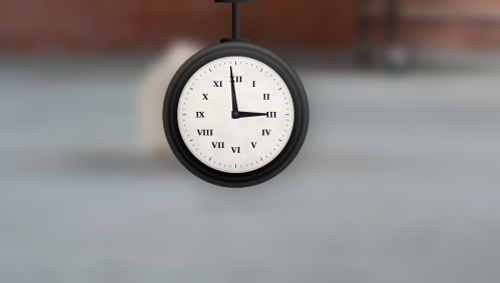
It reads h=2 m=59
